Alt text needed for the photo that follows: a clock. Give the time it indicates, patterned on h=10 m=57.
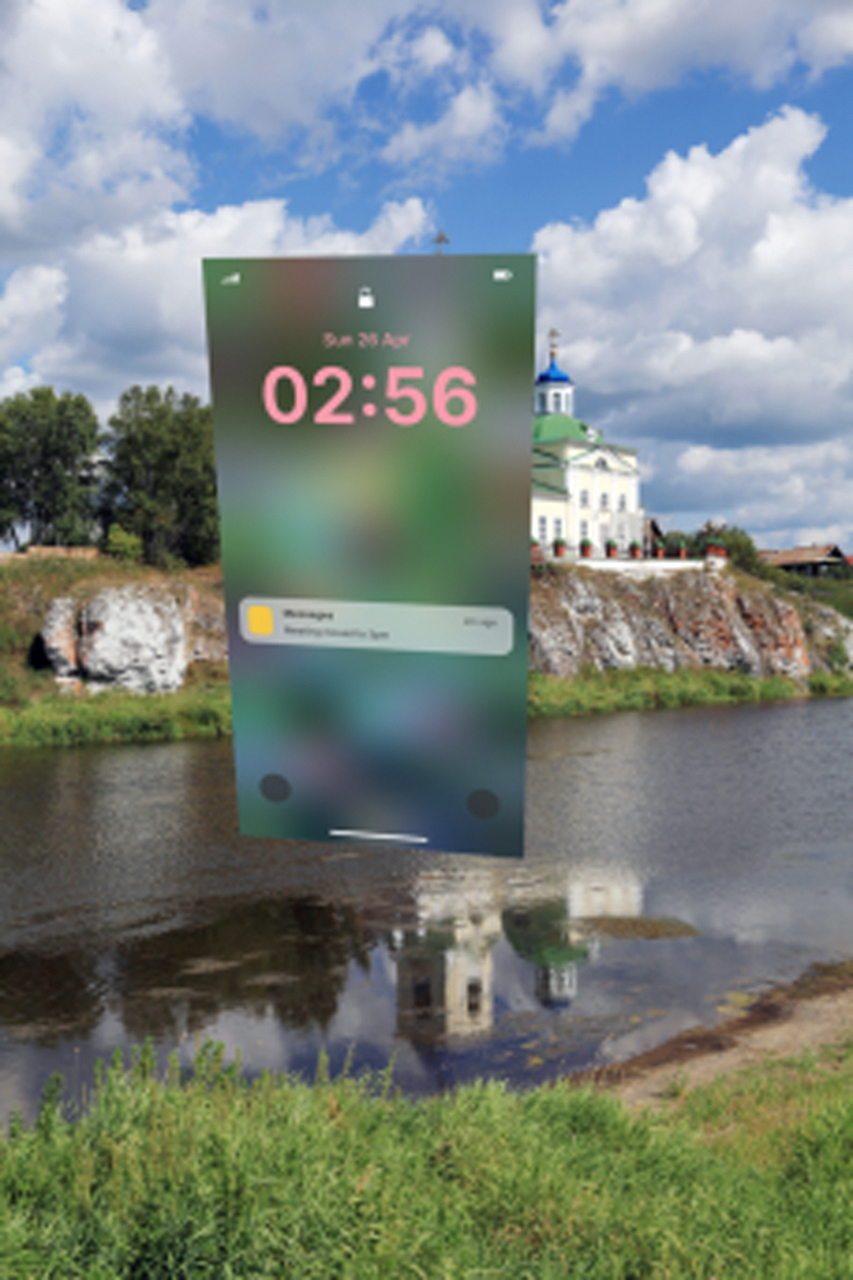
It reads h=2 m=56
